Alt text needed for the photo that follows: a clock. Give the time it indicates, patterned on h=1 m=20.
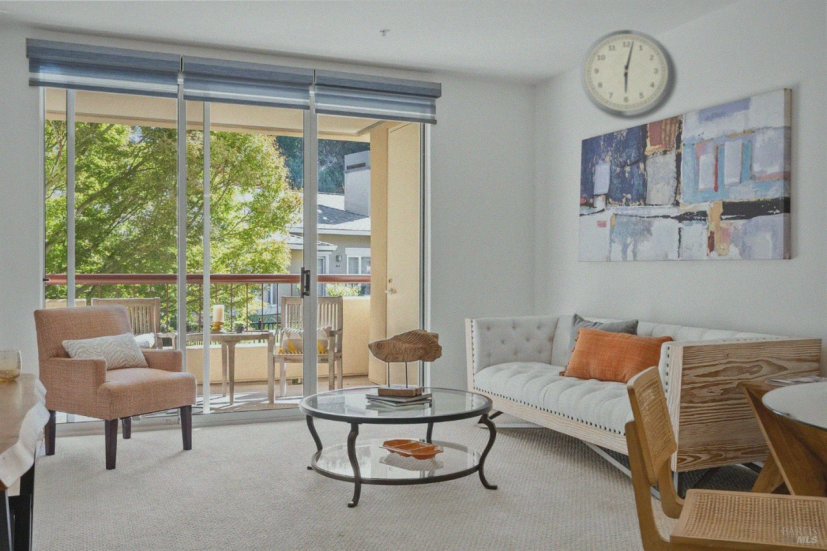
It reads h=6 m=2
